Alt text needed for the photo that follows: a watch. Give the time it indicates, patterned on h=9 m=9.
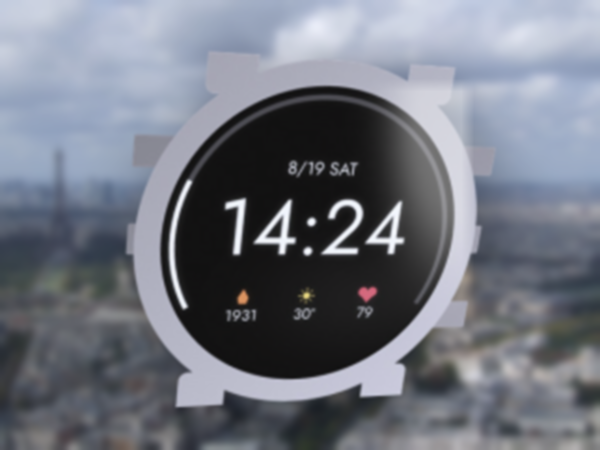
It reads h=14 m=24
